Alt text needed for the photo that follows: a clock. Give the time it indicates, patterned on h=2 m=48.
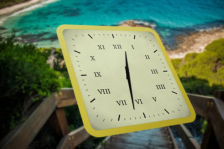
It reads h=12 m=32
